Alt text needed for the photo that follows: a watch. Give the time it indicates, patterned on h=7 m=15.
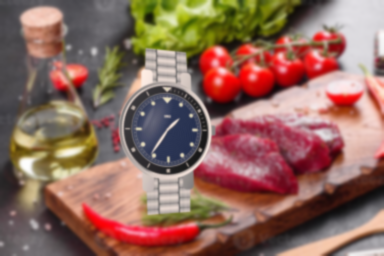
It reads h=1 m=36
